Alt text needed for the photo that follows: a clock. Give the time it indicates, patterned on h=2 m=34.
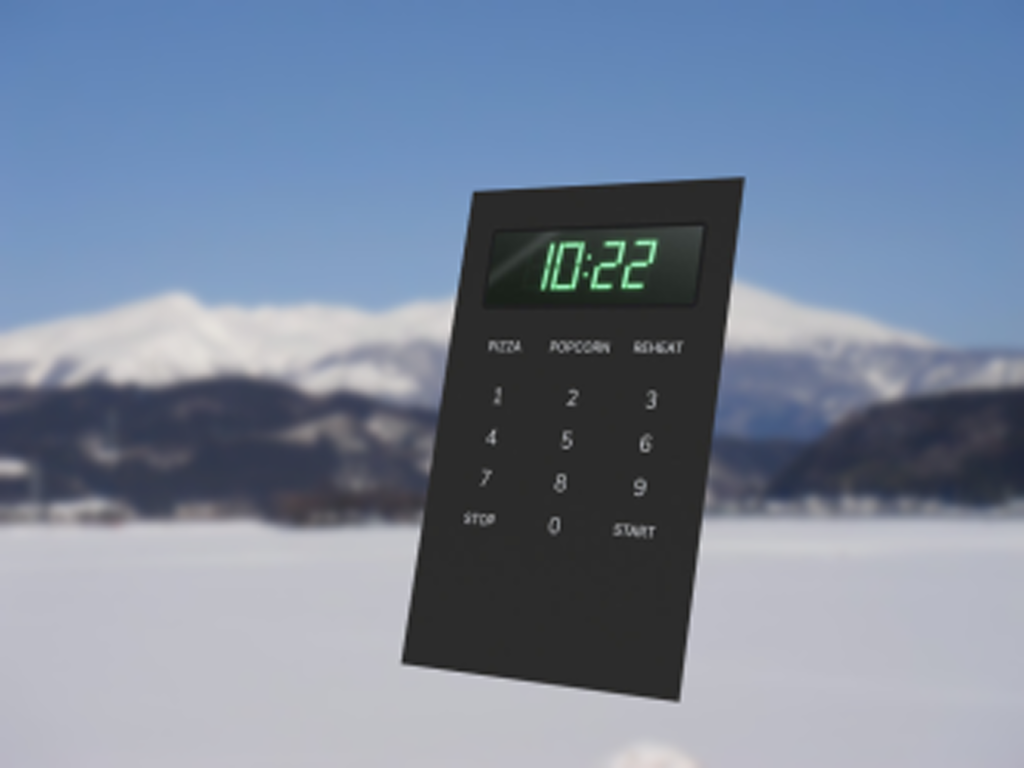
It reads h=10 m=22
